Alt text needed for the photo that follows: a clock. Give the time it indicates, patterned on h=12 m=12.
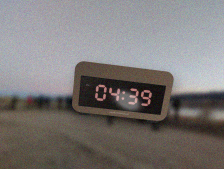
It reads h=4 m=39
